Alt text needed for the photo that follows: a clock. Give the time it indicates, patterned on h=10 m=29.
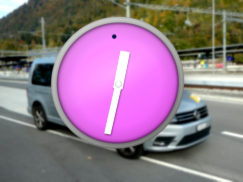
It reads h=12 m=33
